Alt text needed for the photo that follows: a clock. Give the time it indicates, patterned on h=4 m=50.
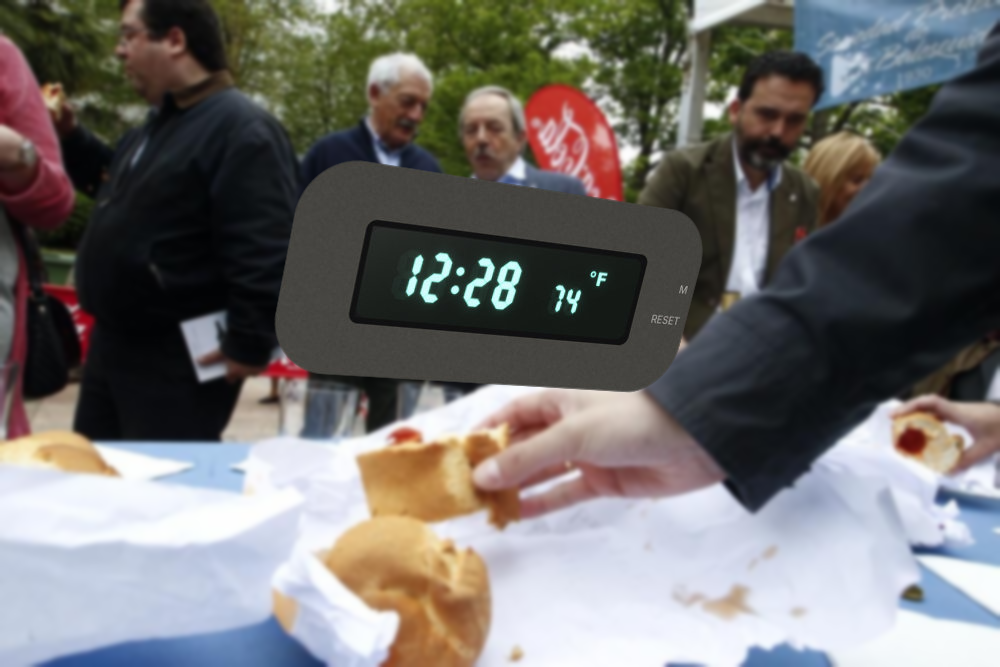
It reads h=12 m=28
